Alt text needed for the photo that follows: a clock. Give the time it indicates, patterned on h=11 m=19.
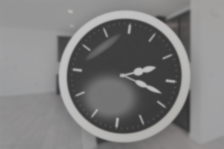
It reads h=2 m=18
